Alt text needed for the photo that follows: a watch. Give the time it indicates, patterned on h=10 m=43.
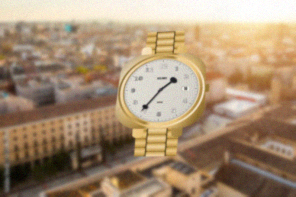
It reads h=1 m=36
